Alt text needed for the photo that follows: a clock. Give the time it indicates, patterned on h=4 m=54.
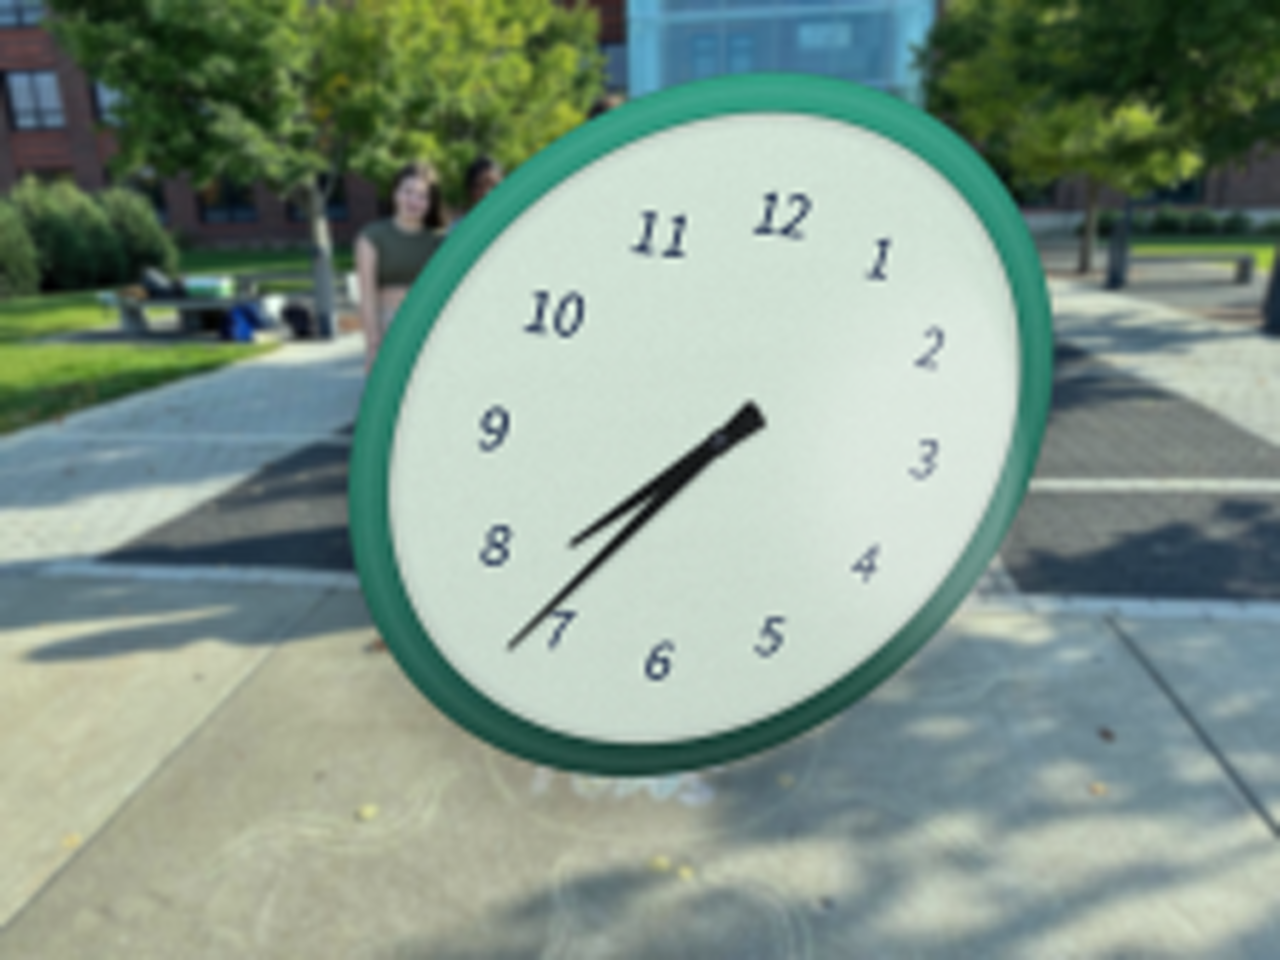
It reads h=7 m=36
